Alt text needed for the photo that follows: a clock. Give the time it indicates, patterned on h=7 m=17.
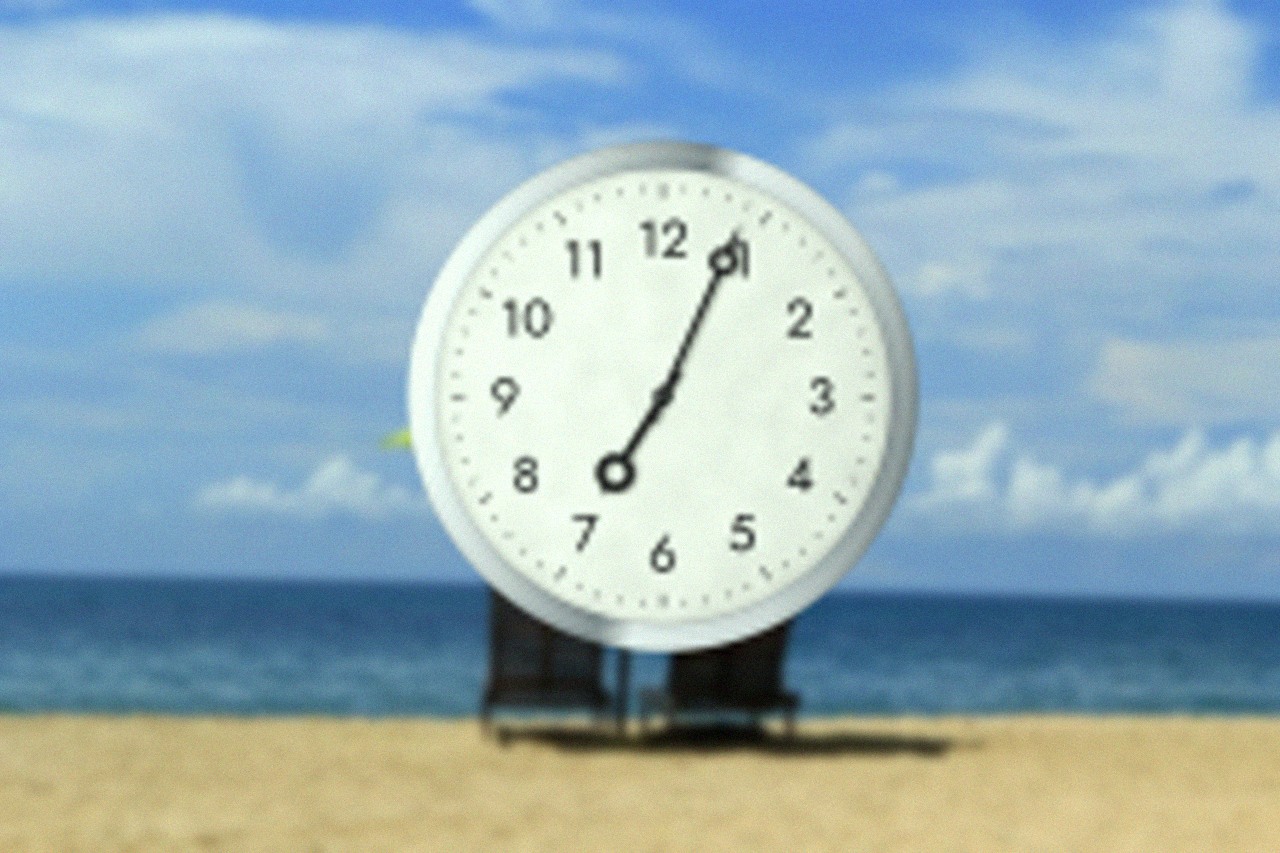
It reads h=7 m=4
